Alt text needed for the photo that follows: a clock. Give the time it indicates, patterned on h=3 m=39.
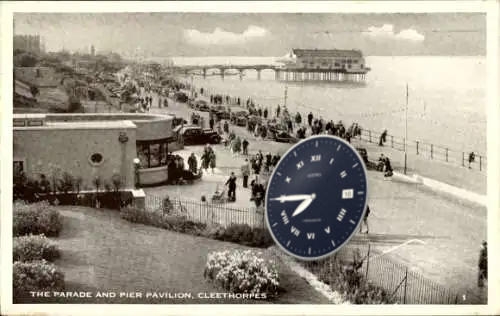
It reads h=7 m=45
